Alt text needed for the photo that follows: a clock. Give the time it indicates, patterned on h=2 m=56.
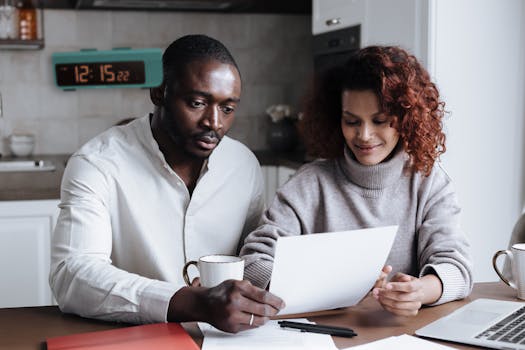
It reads h=12 m=15
